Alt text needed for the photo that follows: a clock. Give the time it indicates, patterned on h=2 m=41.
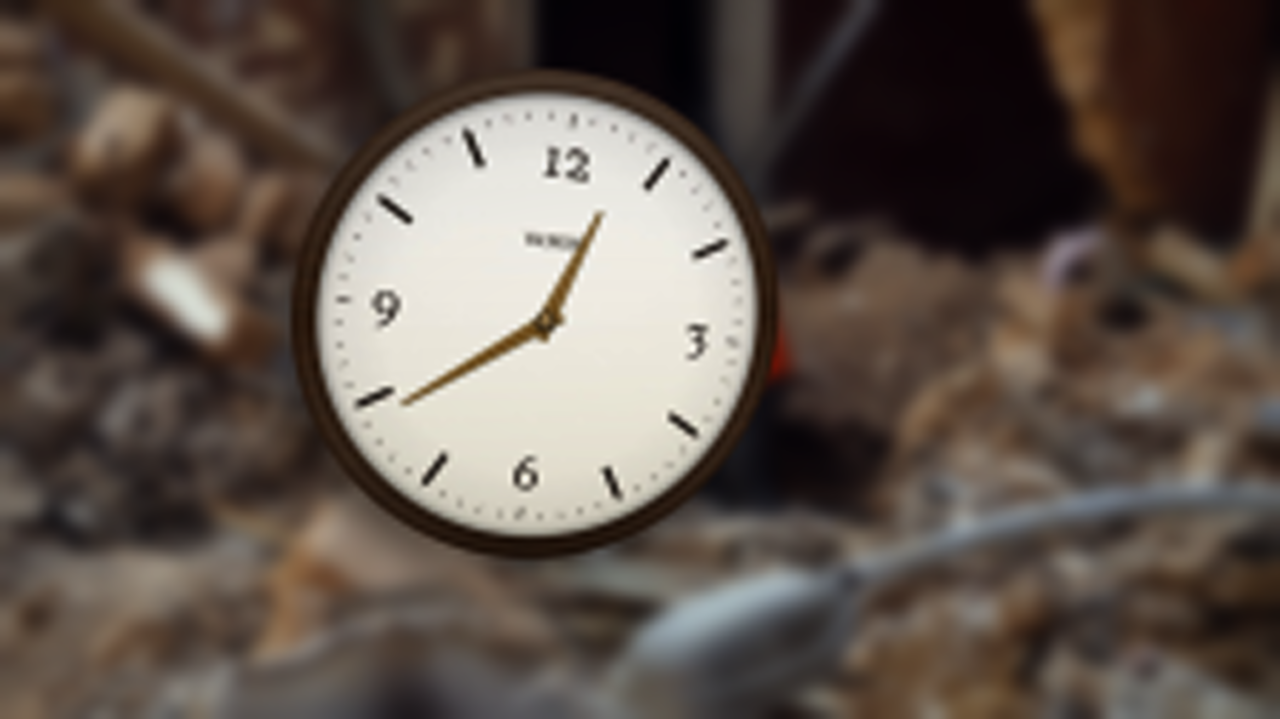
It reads h=12 m=39
